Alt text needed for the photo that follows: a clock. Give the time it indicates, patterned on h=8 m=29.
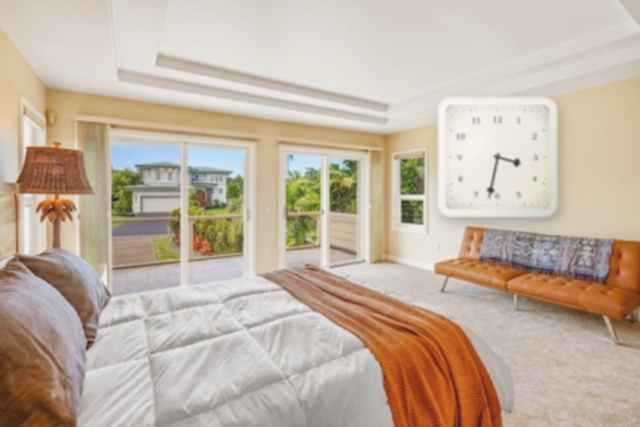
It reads h=3 m=32
